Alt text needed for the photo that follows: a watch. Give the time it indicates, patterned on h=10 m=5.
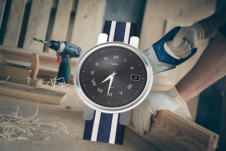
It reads h=7 m=31
